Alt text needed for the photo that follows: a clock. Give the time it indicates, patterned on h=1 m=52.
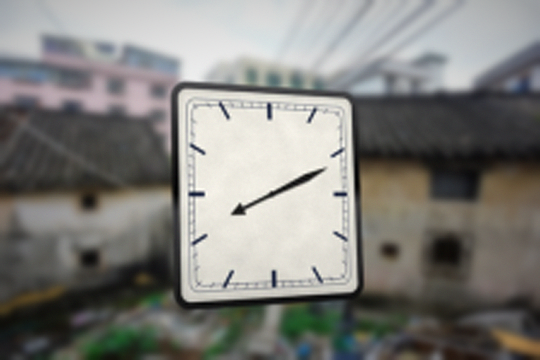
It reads h=8 m=11
